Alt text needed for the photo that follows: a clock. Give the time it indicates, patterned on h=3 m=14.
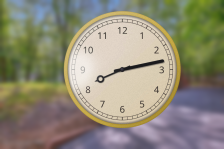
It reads h=8 m=13
